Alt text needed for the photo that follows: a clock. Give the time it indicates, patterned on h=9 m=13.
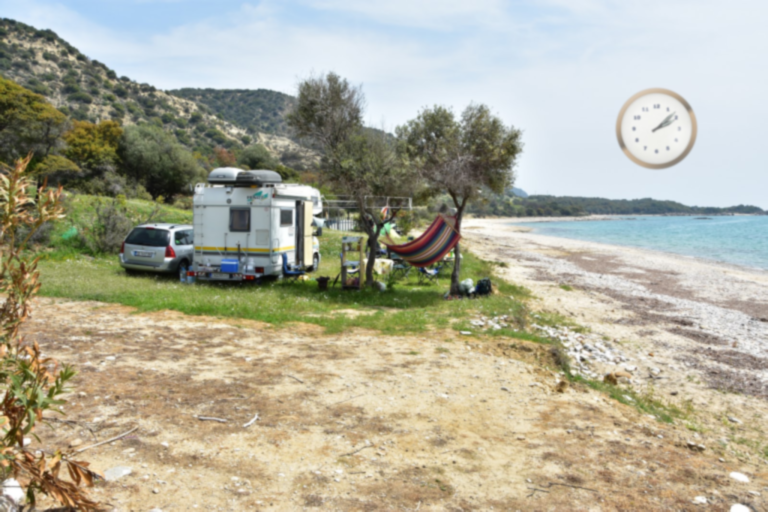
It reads h=2 m=8
